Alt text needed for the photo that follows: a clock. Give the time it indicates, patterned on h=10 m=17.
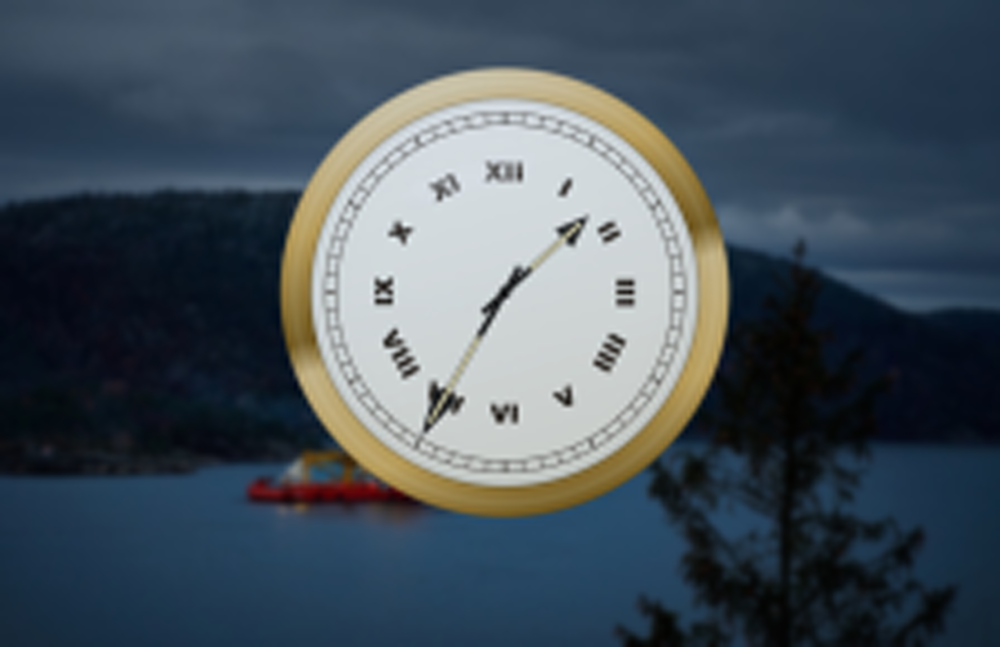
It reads h=1 m=35
